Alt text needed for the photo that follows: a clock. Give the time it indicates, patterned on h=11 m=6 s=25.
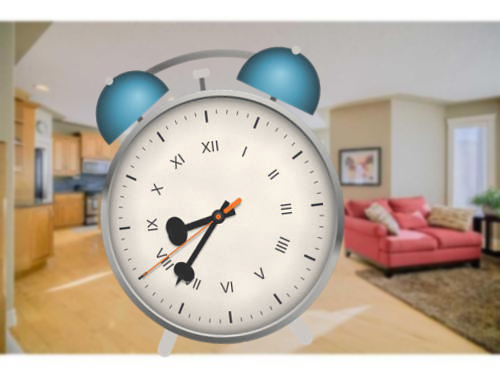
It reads h=8 m=36 s=40
